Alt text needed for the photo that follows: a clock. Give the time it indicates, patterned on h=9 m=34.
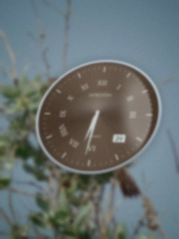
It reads h=6 m=31
